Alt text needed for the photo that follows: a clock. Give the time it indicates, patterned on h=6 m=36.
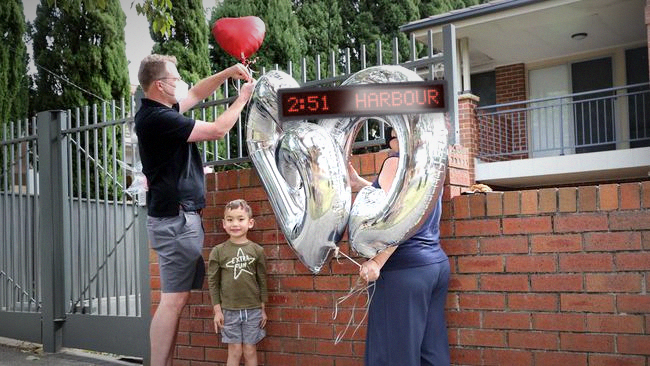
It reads h=2 m=51
